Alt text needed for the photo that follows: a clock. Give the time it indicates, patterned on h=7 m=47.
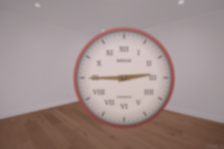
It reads h=2 m=45
